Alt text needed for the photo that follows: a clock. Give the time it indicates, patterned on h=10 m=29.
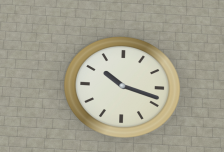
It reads h=10 m=18
